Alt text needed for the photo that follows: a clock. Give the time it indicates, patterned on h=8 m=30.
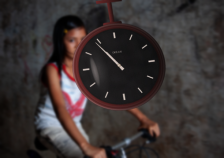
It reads h=10 m=54
